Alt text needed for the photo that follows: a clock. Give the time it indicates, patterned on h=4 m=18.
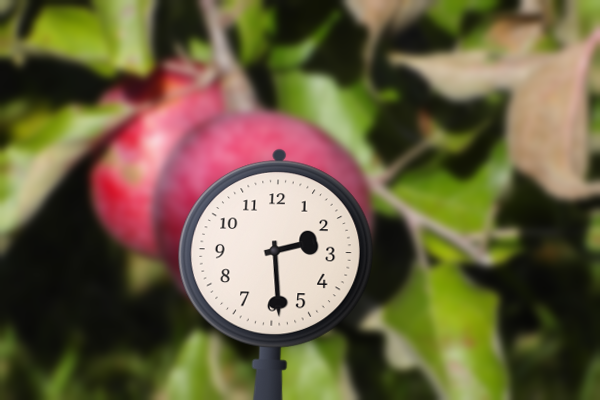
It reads h=2 m=29
